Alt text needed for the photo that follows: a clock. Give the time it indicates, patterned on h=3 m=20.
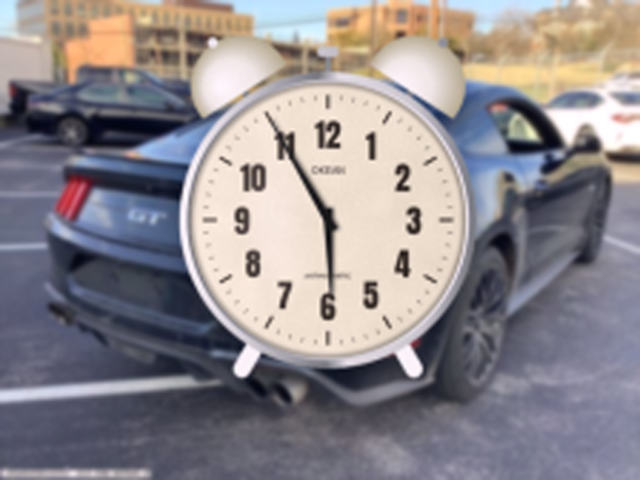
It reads h=5 m=55
